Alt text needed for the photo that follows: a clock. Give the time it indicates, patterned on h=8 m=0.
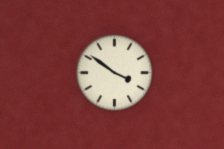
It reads h=3 m=51
